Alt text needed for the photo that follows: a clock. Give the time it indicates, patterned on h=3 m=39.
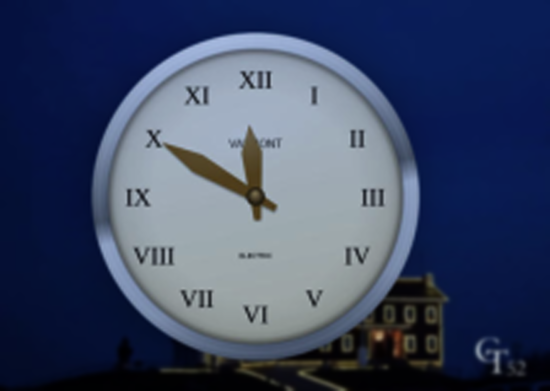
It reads h=11 m=50
